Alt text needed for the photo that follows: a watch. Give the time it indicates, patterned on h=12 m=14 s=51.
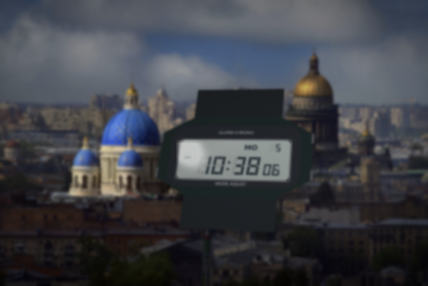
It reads h=10 m=38 s=6
